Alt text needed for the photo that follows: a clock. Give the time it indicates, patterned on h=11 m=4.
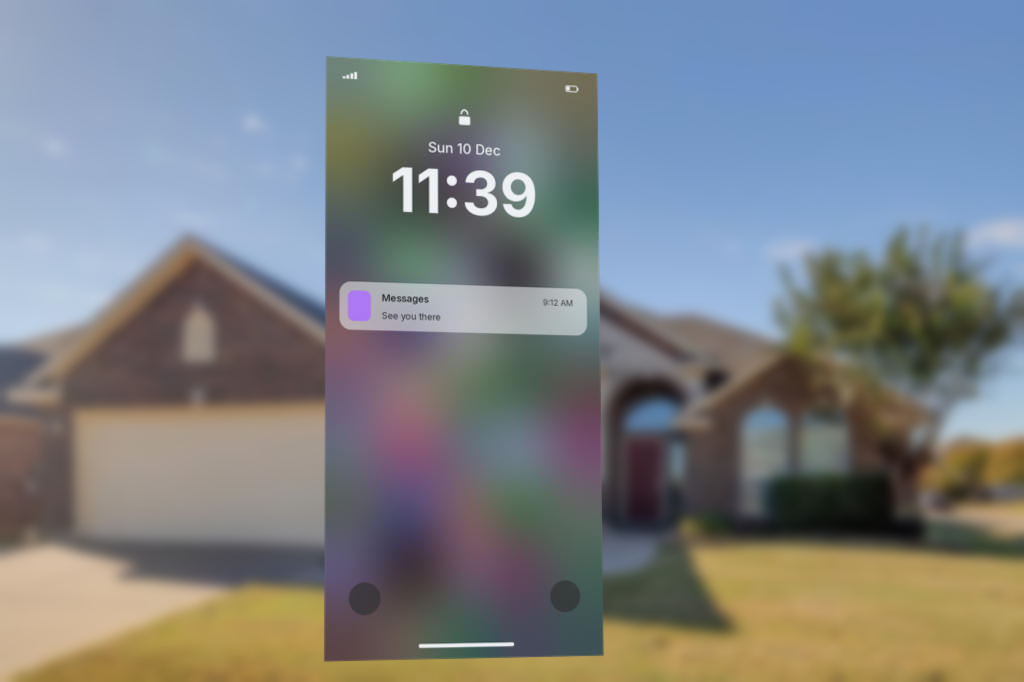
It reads h=11 m=39
